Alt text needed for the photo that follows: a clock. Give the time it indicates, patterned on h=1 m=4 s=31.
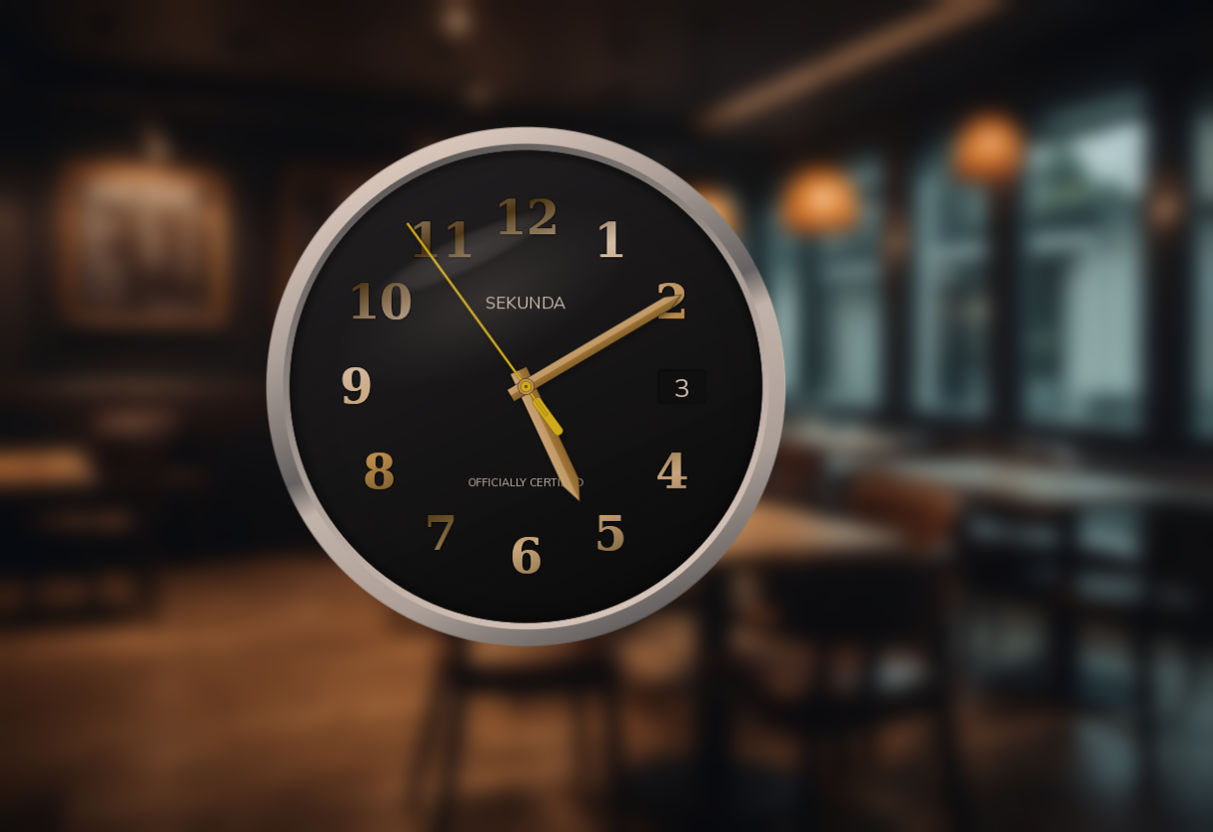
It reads h=5 m=9 s=54
